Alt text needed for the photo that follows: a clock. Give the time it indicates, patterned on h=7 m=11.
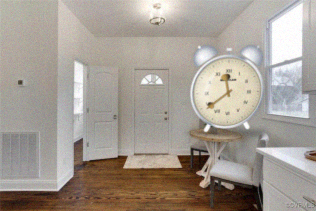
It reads h=11 m=39
